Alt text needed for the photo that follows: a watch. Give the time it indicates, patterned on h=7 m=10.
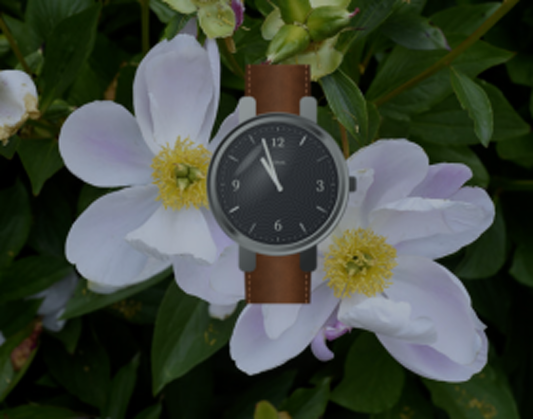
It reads h=10 m=57
